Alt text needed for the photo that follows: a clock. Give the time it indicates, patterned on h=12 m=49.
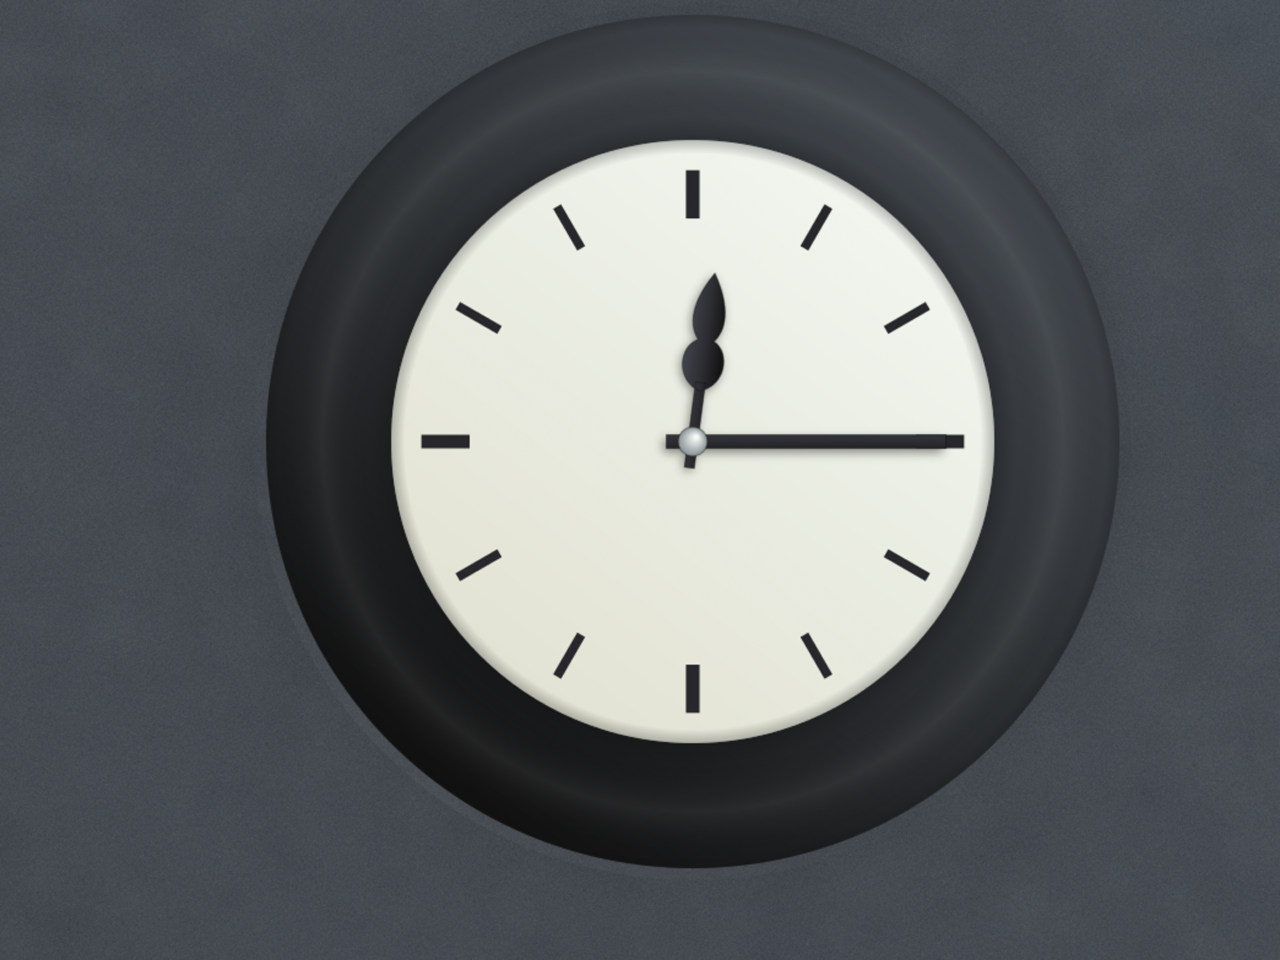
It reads h=12 m=15
